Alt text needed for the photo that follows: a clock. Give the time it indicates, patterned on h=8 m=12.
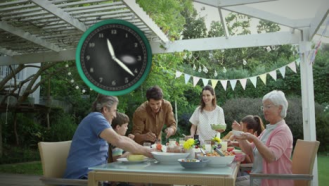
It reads h=11 m=22
